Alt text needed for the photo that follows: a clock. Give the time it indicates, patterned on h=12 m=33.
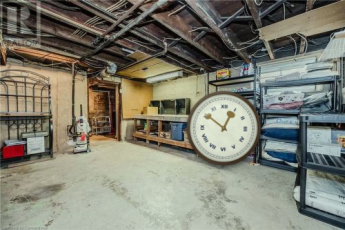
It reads h=12 m=51
